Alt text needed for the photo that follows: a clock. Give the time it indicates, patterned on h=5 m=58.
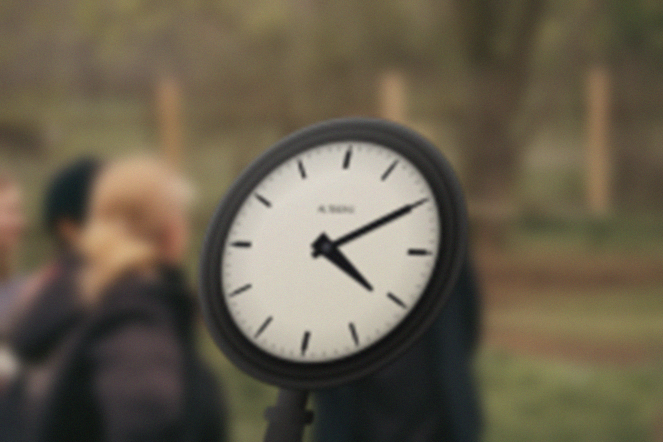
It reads h=4 m=10
